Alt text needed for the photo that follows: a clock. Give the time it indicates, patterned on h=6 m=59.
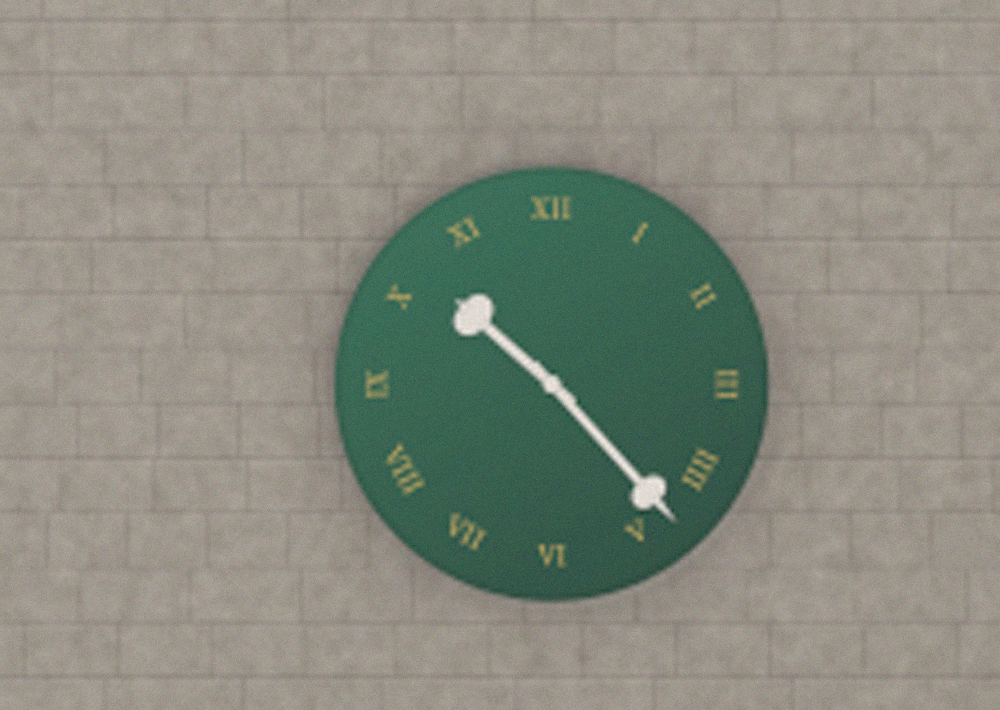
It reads h=10 m=23
